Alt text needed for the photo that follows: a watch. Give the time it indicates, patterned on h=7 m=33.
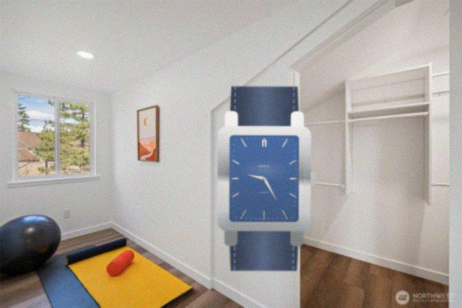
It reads h=9 m=25
